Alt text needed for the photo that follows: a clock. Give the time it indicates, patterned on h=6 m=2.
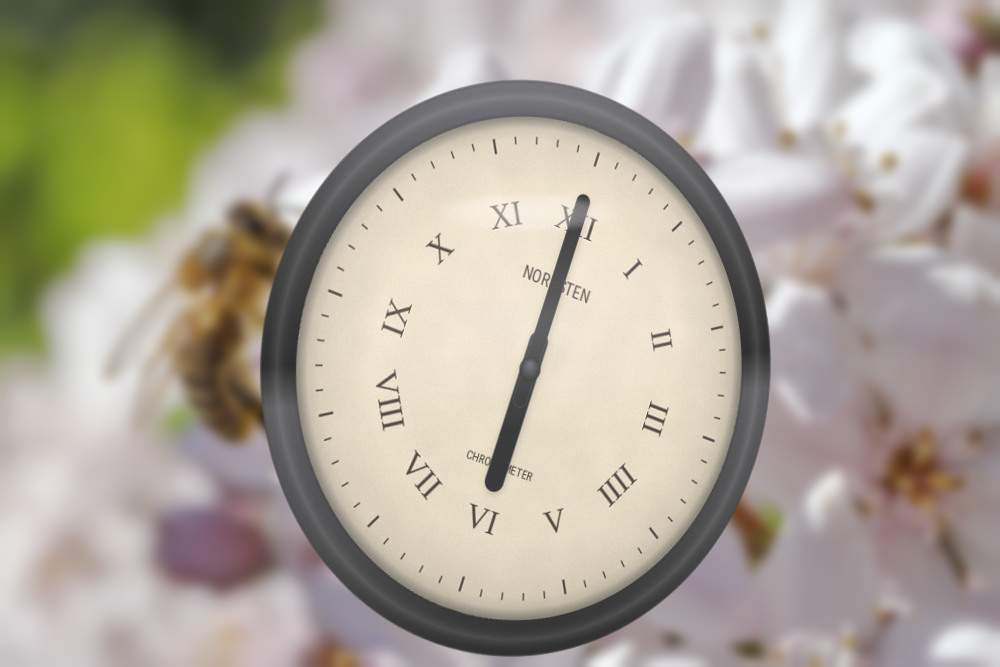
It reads h=6 m=0
